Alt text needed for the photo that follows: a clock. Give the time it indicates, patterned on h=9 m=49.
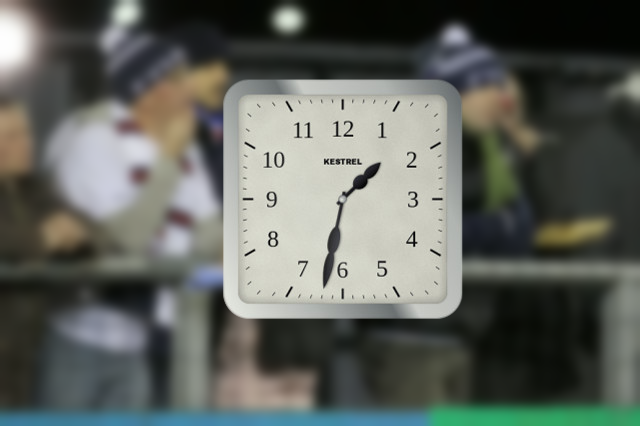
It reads h=1 m=32
